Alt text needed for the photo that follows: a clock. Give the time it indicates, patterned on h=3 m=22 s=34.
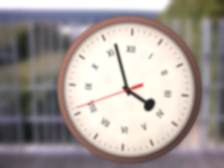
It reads h=3 m=56 s=41
